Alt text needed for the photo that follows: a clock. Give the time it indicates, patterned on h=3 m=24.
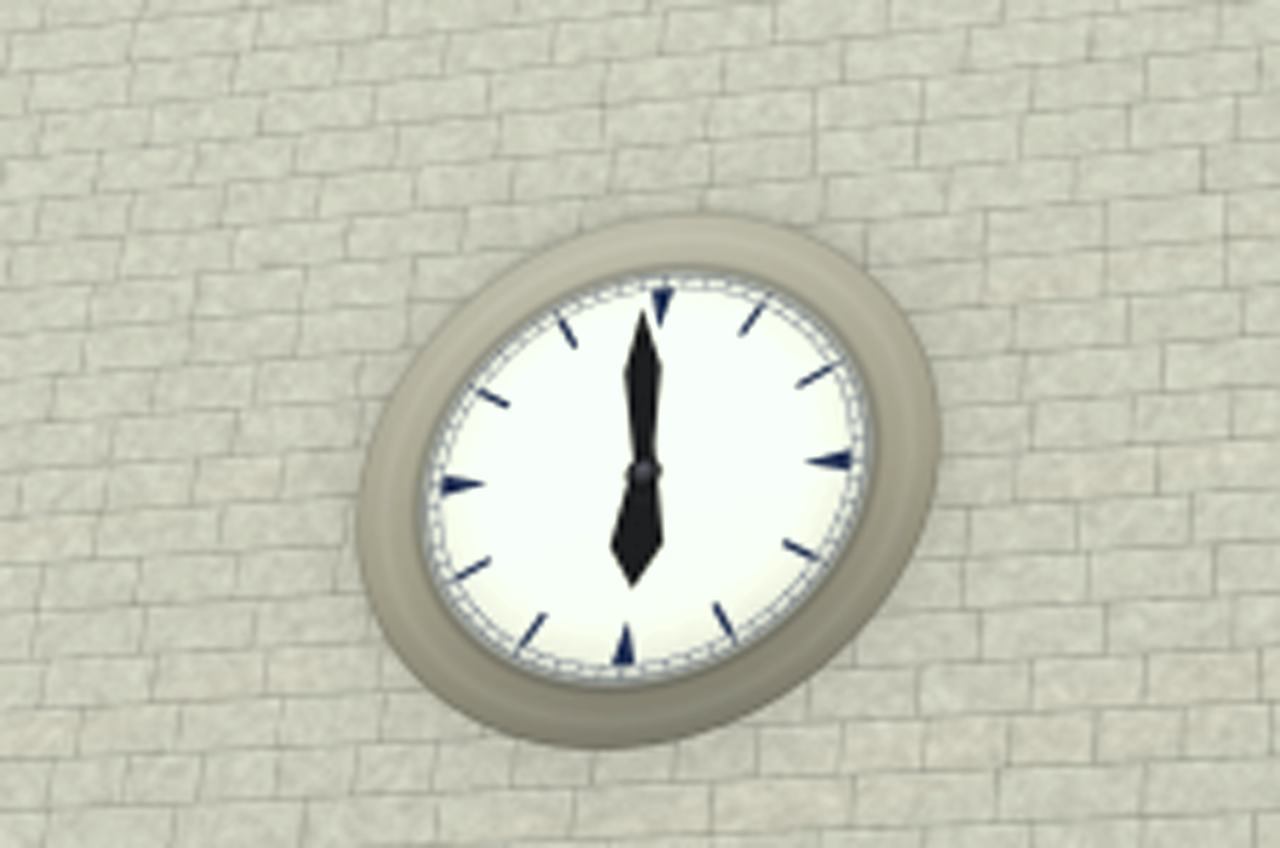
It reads h=5 m=59
